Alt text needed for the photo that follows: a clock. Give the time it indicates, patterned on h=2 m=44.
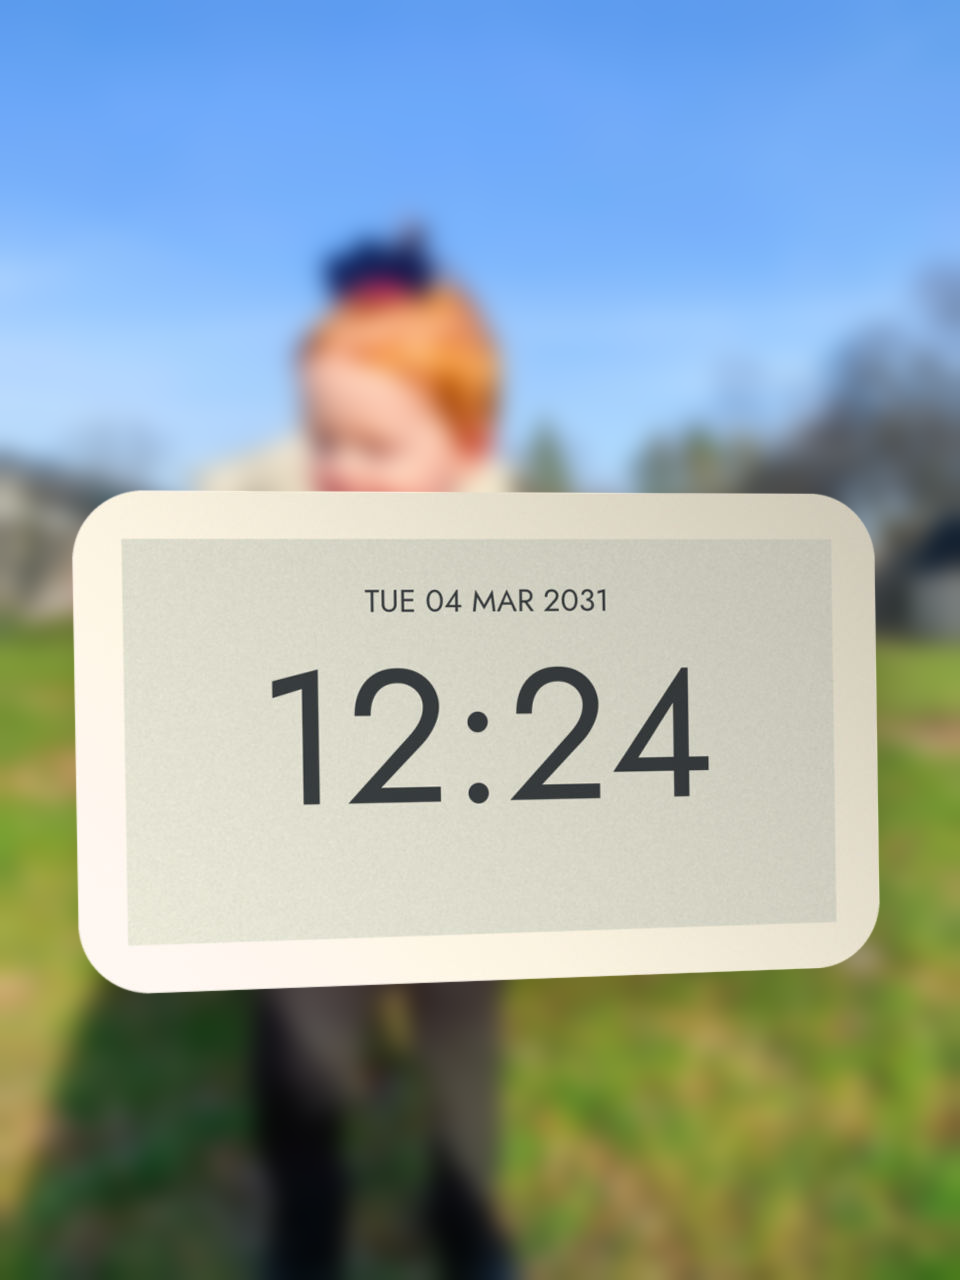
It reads h=12 m=24
